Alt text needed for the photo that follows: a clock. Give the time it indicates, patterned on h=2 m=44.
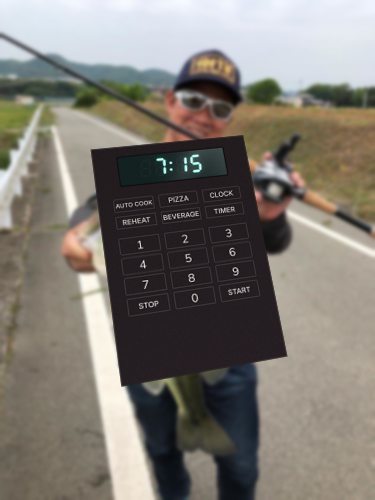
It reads h=7 m=15
